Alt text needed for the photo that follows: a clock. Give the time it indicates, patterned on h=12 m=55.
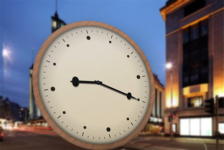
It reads h=9 m=20
